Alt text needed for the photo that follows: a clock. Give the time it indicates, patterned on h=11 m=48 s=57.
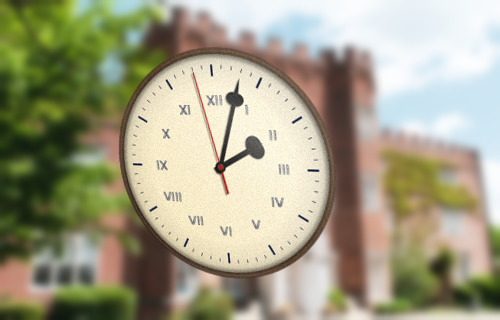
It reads h=2 m=2 s=58
